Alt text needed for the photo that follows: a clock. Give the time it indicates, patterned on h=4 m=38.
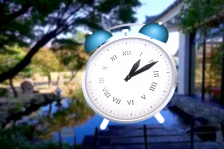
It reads h=1 m=11
